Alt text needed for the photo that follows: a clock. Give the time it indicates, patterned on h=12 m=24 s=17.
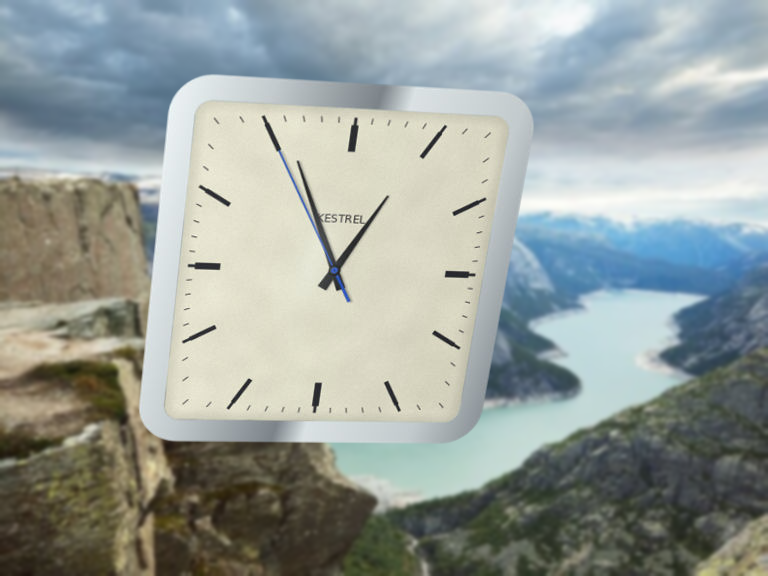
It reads h=12 m=55 s=55
